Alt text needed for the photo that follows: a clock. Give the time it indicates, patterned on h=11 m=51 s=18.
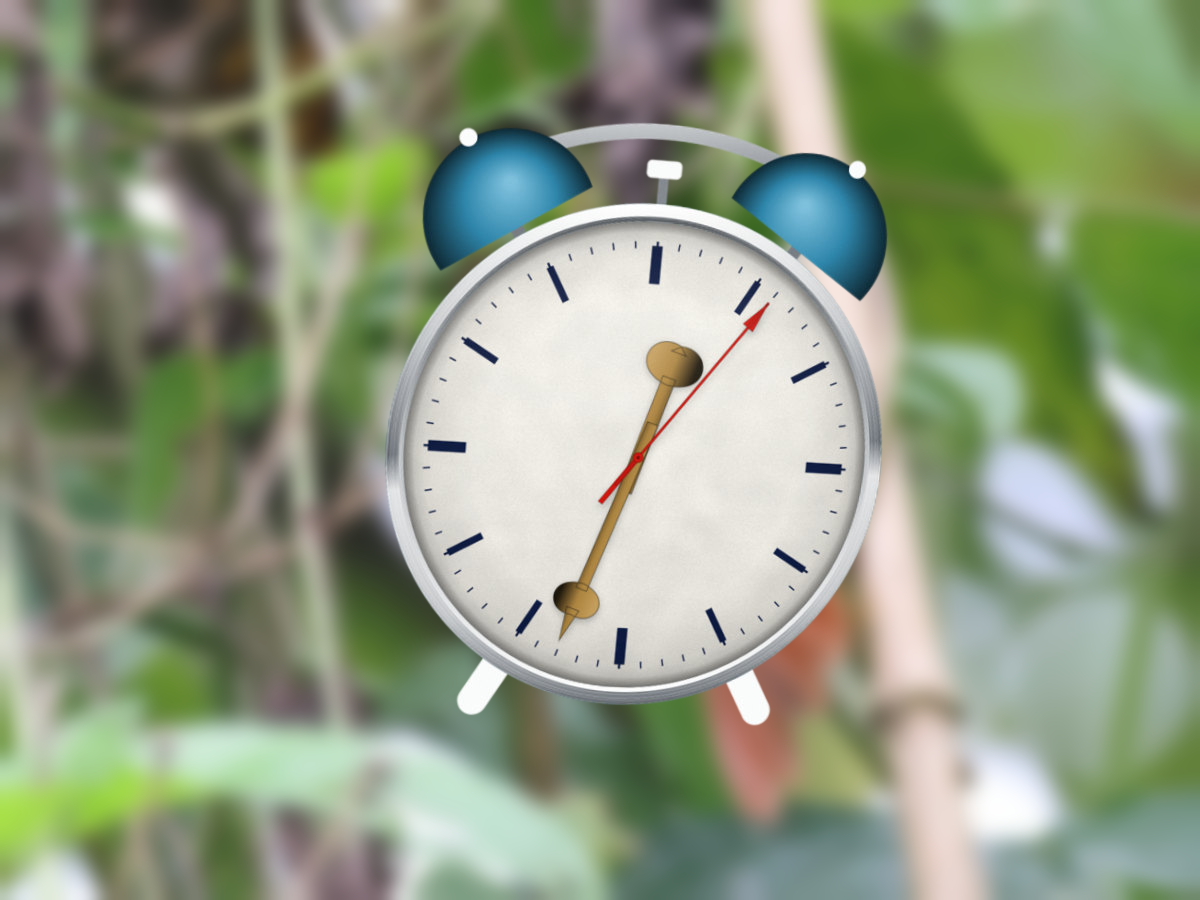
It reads h=12 m=33 s=6
